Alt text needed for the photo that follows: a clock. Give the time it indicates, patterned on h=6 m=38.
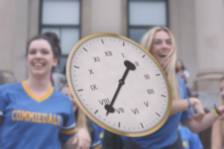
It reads h=1 m=38
